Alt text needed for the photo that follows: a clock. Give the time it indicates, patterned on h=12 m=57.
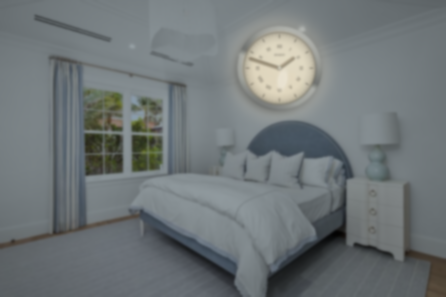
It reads h=1 m=48
